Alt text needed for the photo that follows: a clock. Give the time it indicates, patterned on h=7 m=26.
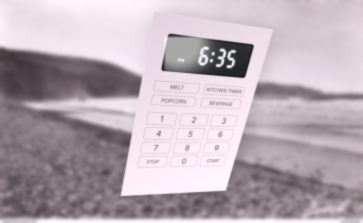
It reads h=6 m=35
